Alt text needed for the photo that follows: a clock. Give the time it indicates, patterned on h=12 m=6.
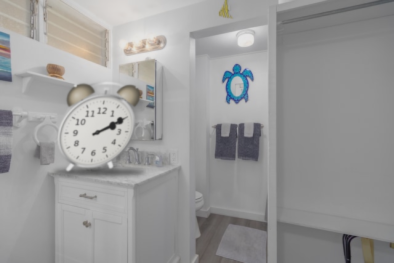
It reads h=2 m=10
